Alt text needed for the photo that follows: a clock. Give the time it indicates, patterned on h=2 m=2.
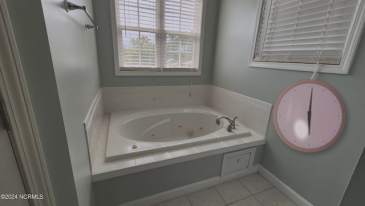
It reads h=6 m=1
